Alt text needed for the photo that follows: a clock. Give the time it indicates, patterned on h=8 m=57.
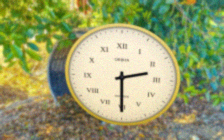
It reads h=2 m=30
